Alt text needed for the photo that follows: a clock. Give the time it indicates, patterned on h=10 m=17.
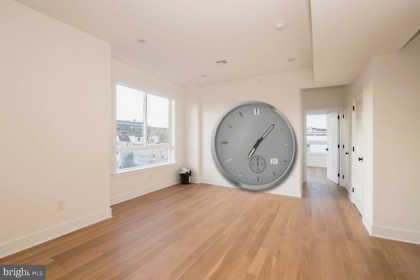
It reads h=7 m=7
